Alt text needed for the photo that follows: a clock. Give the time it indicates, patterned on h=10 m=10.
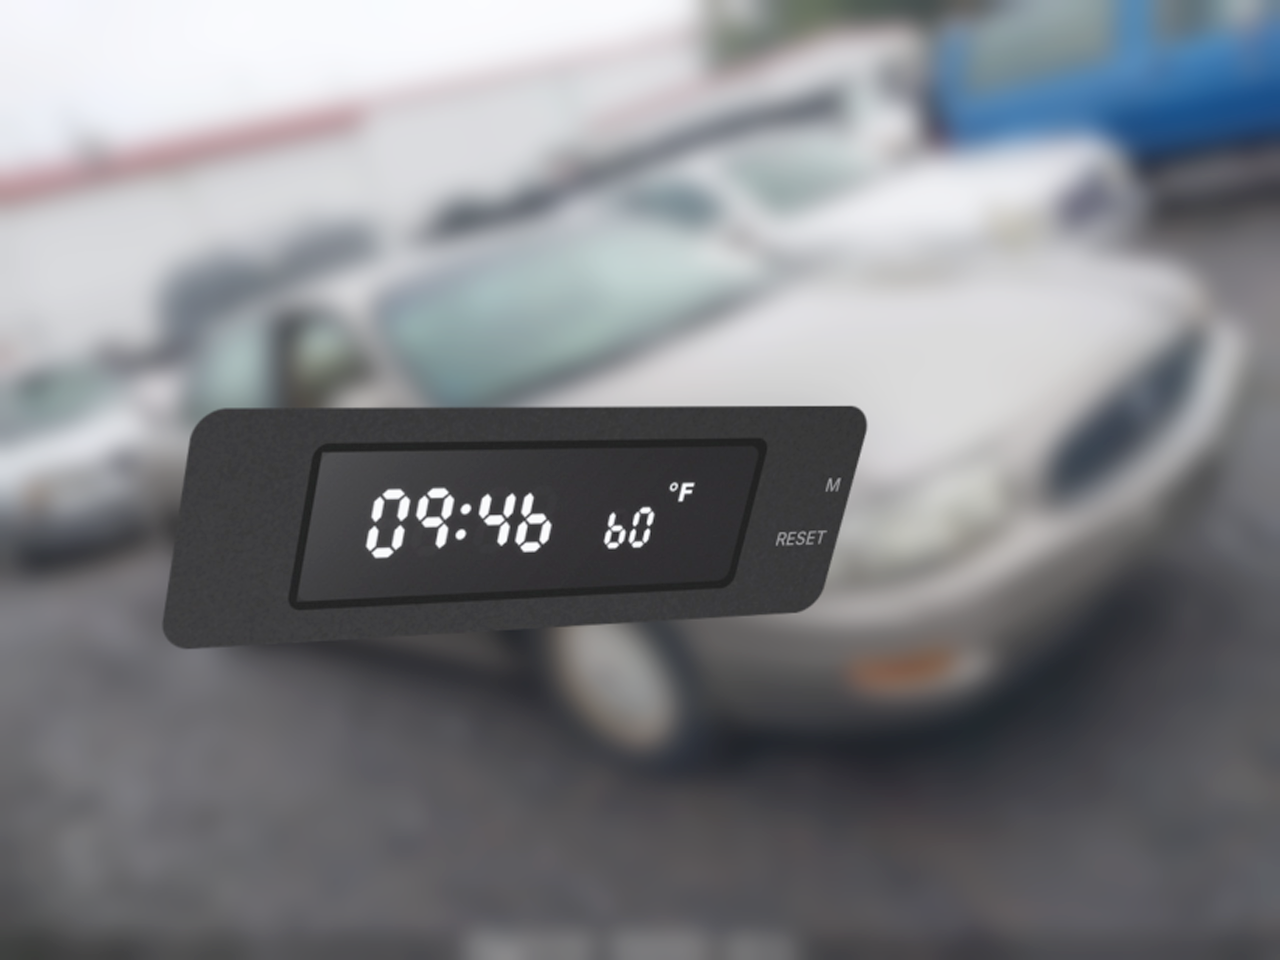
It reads h=9 m=46
